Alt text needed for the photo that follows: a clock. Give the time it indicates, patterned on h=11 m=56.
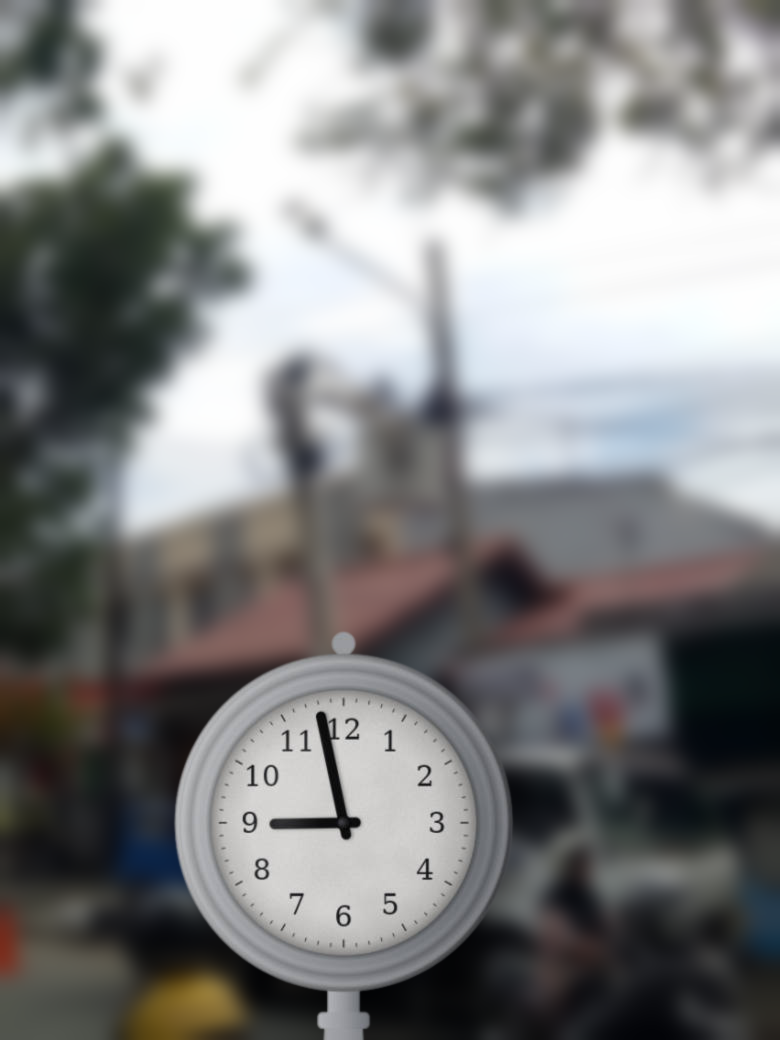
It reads h=8 m=58
